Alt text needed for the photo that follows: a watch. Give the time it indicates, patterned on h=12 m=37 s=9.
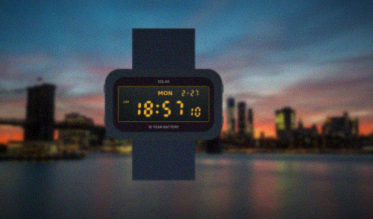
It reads h=18 m=57 s=10
